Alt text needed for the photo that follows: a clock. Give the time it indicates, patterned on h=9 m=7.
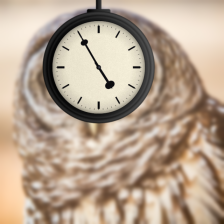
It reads h=4 m=55
